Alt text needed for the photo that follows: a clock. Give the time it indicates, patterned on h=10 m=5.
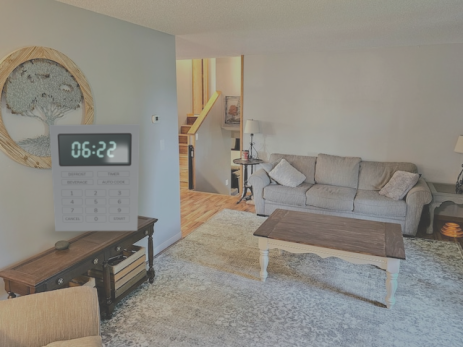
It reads h=6 m=22
